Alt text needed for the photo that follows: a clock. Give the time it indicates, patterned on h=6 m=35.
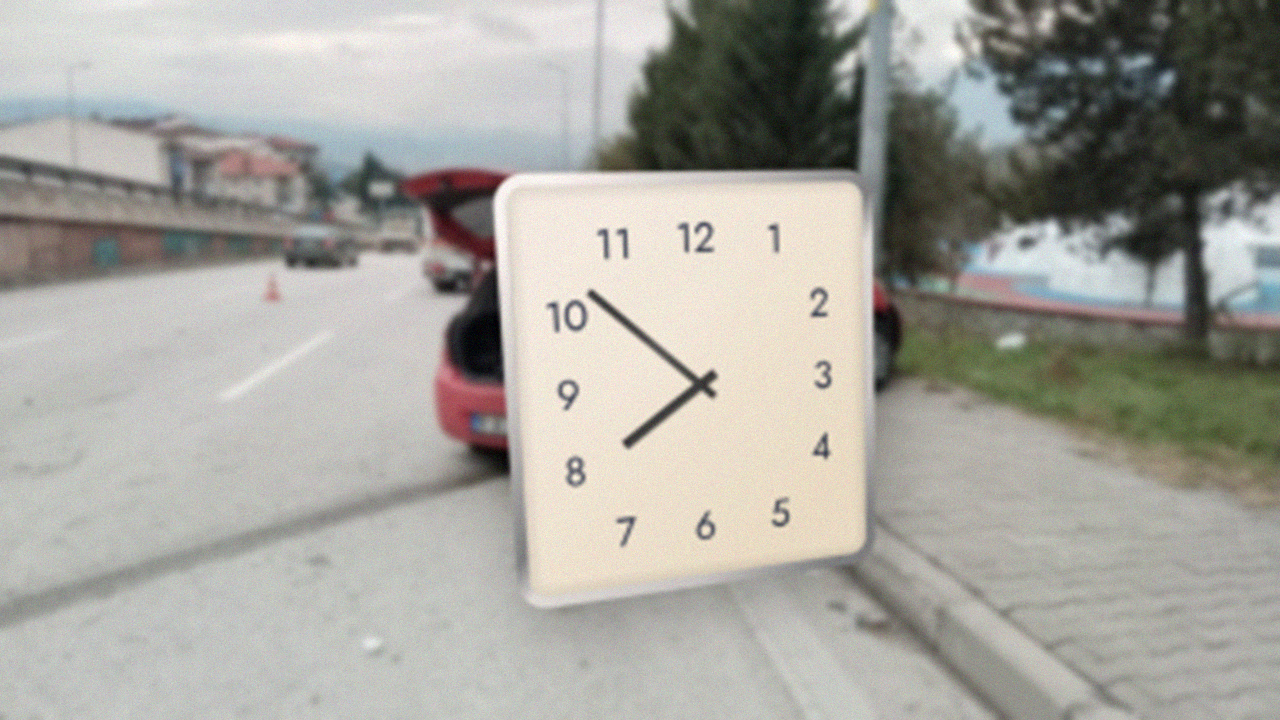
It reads h=7 m=52
